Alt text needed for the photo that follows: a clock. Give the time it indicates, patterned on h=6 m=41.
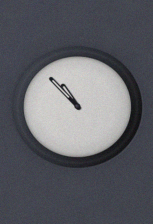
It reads h=10 m=53
